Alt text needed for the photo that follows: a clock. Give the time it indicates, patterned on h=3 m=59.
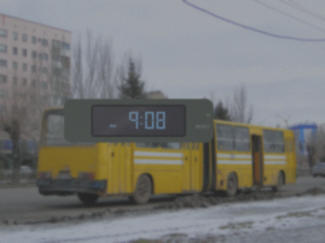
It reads h=9 m=8
